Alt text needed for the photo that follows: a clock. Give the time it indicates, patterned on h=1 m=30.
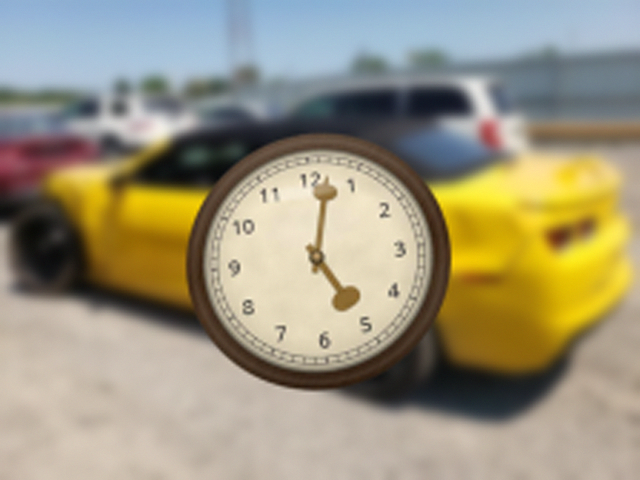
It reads h=5 m=2
